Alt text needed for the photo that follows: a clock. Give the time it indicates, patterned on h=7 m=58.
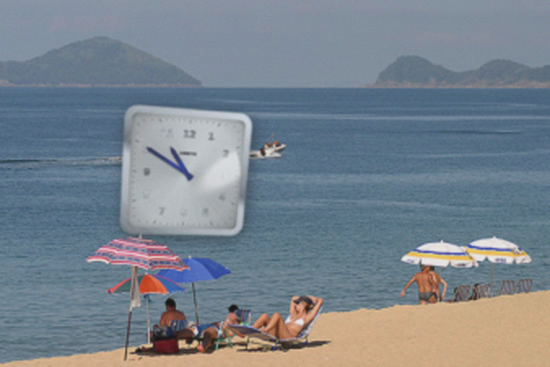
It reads h=10 m=50
